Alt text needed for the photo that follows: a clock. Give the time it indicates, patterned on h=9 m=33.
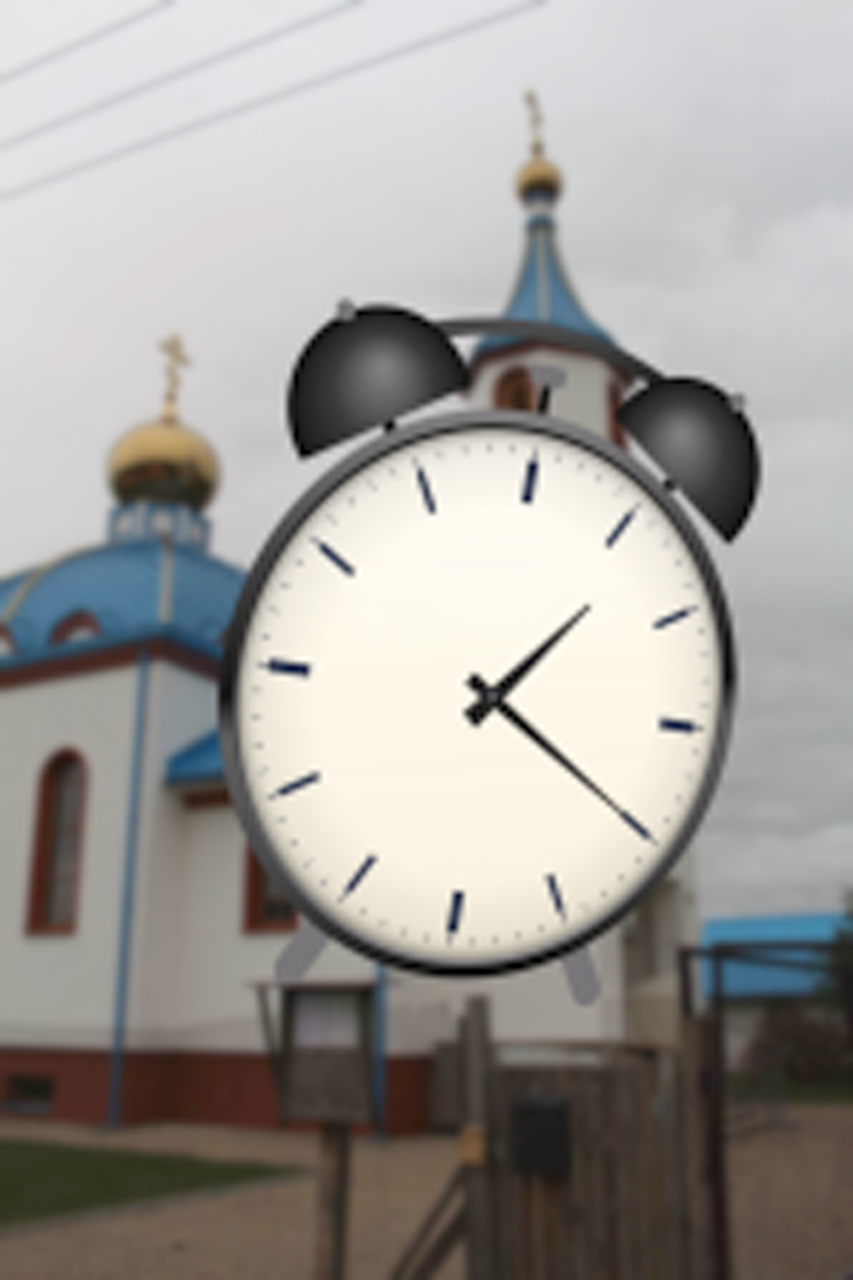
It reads h=1 m=20
